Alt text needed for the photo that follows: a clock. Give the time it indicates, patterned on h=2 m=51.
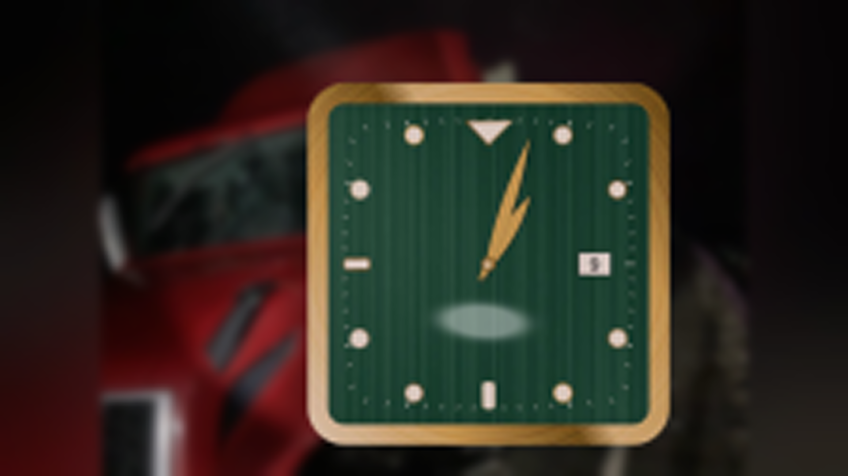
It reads h=1 m=3
